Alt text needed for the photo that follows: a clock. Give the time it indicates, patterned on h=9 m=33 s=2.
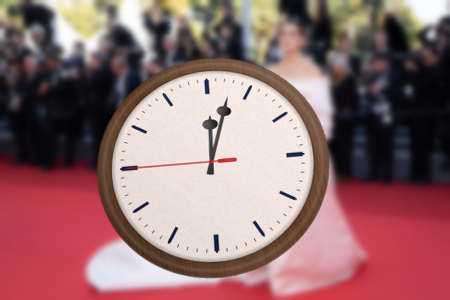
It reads h=12 m=2 s=45
